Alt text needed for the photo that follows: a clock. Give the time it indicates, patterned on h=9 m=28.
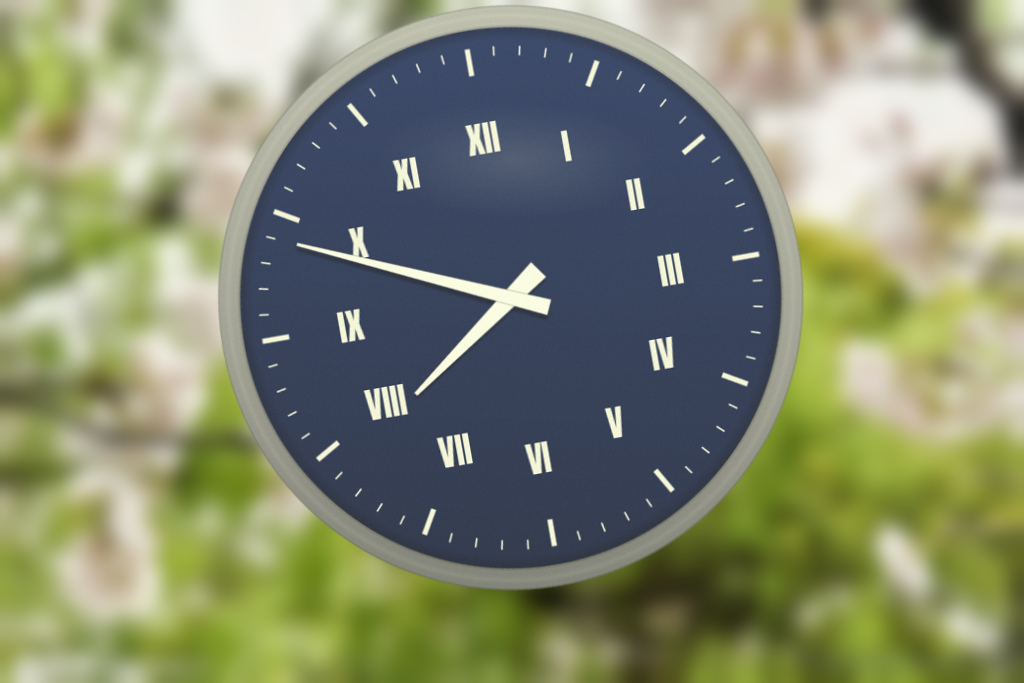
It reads h=7 m=49
